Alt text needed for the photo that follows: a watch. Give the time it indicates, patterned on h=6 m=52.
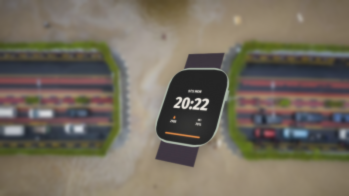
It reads h=20 m=22
